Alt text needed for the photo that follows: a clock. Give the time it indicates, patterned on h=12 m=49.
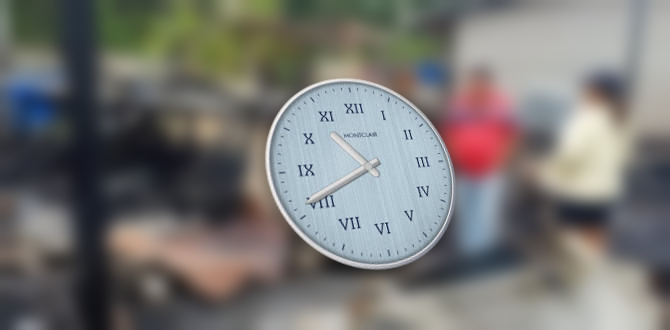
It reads h=10 m=41
